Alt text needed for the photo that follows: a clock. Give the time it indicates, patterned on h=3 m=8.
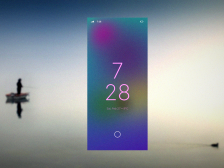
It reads h=7 m=28
